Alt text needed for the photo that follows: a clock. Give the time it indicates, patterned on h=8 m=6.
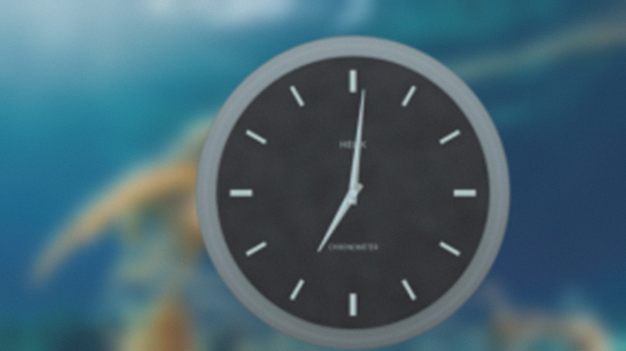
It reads h=7 m=1
